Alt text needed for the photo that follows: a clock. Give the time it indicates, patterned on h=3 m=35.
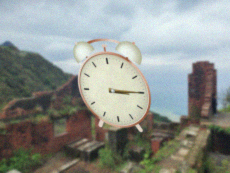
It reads h=3 m=15
